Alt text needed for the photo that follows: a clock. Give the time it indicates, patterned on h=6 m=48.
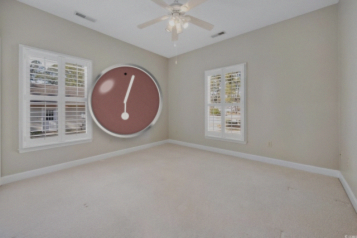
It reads h=6 m=3
